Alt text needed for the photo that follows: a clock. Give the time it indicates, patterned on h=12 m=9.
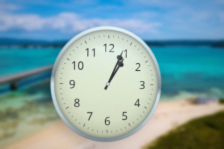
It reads h=1 m=4
